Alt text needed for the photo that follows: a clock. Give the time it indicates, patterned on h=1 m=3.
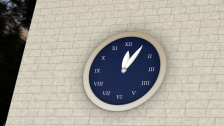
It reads h=12 m=5
